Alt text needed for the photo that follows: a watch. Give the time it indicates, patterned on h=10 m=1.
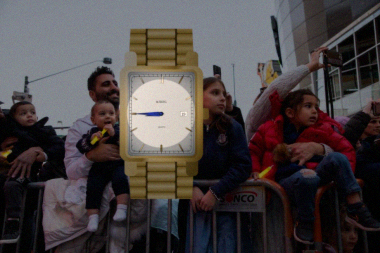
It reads h=8 m=45
